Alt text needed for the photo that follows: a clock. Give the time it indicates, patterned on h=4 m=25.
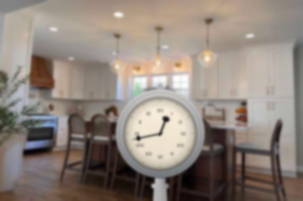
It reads h=12 m=43
